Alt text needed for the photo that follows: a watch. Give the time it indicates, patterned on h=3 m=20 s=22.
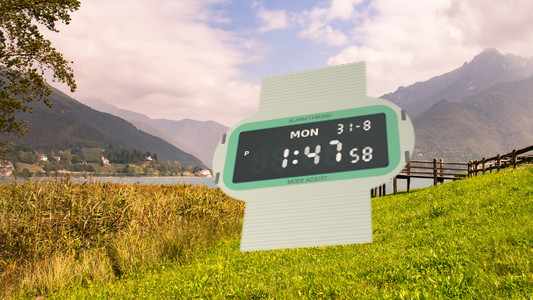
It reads h=1 m=47 s=58
